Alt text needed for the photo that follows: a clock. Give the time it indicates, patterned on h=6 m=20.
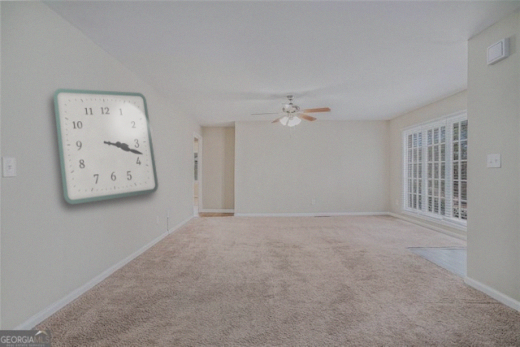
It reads h=3 m=18
